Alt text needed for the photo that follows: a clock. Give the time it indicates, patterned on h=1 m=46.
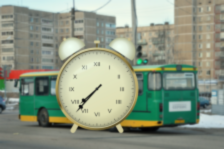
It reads h=7 m=37
